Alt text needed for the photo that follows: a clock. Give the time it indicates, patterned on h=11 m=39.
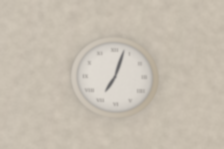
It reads h=7 m=3
